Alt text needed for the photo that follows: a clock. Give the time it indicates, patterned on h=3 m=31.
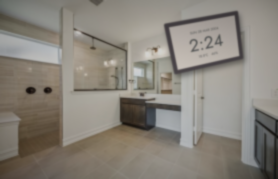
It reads h=2 m=24
